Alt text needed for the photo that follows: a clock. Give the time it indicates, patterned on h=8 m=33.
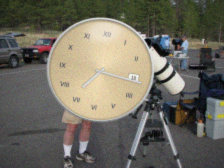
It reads h=7 m=16
